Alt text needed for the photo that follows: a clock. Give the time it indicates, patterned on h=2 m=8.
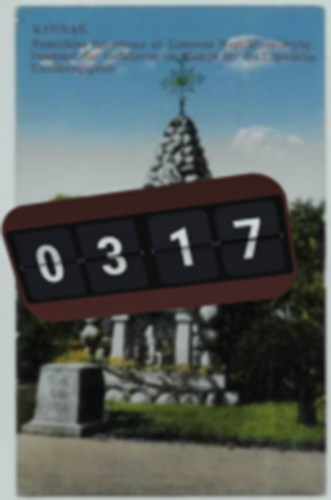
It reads h=3 m=17
